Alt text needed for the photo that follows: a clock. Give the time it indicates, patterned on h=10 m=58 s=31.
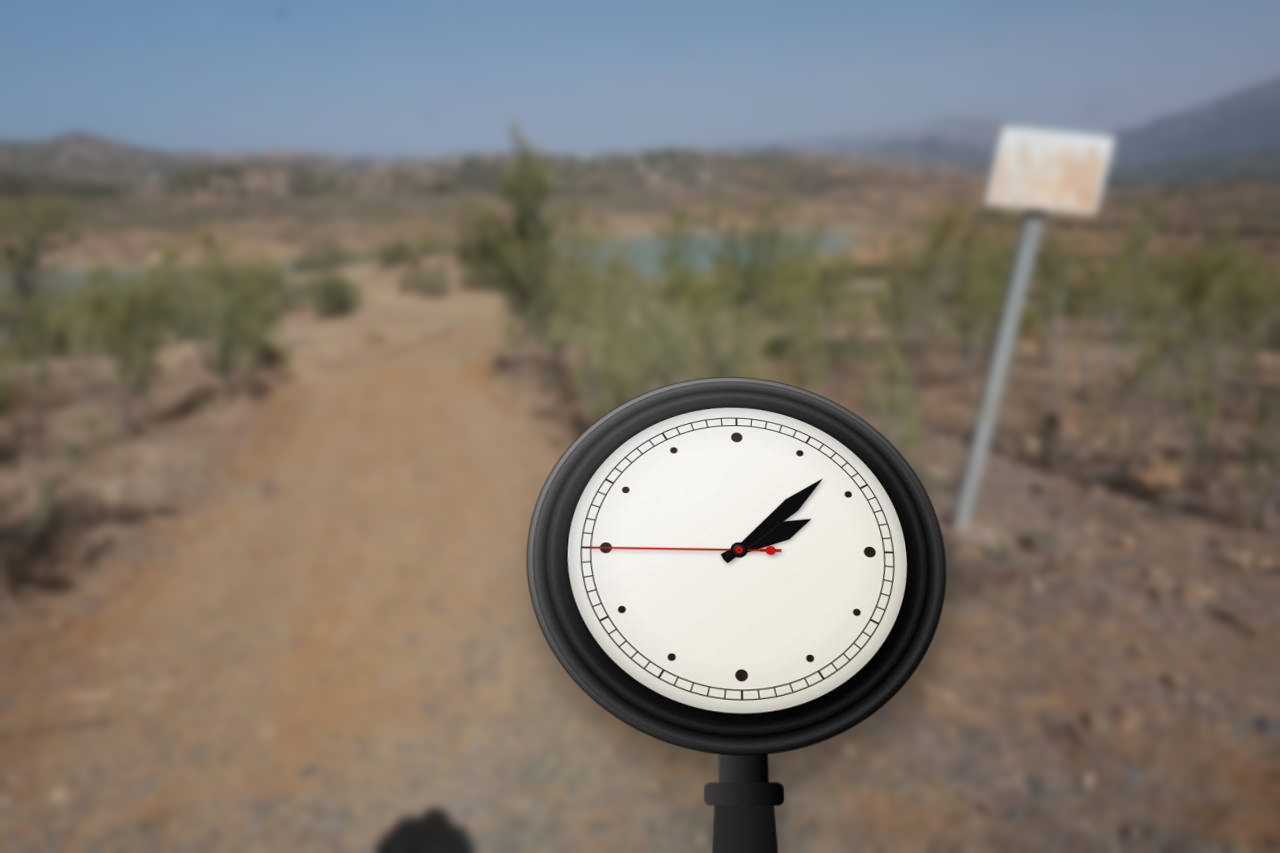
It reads h=2 m=7 s=45
